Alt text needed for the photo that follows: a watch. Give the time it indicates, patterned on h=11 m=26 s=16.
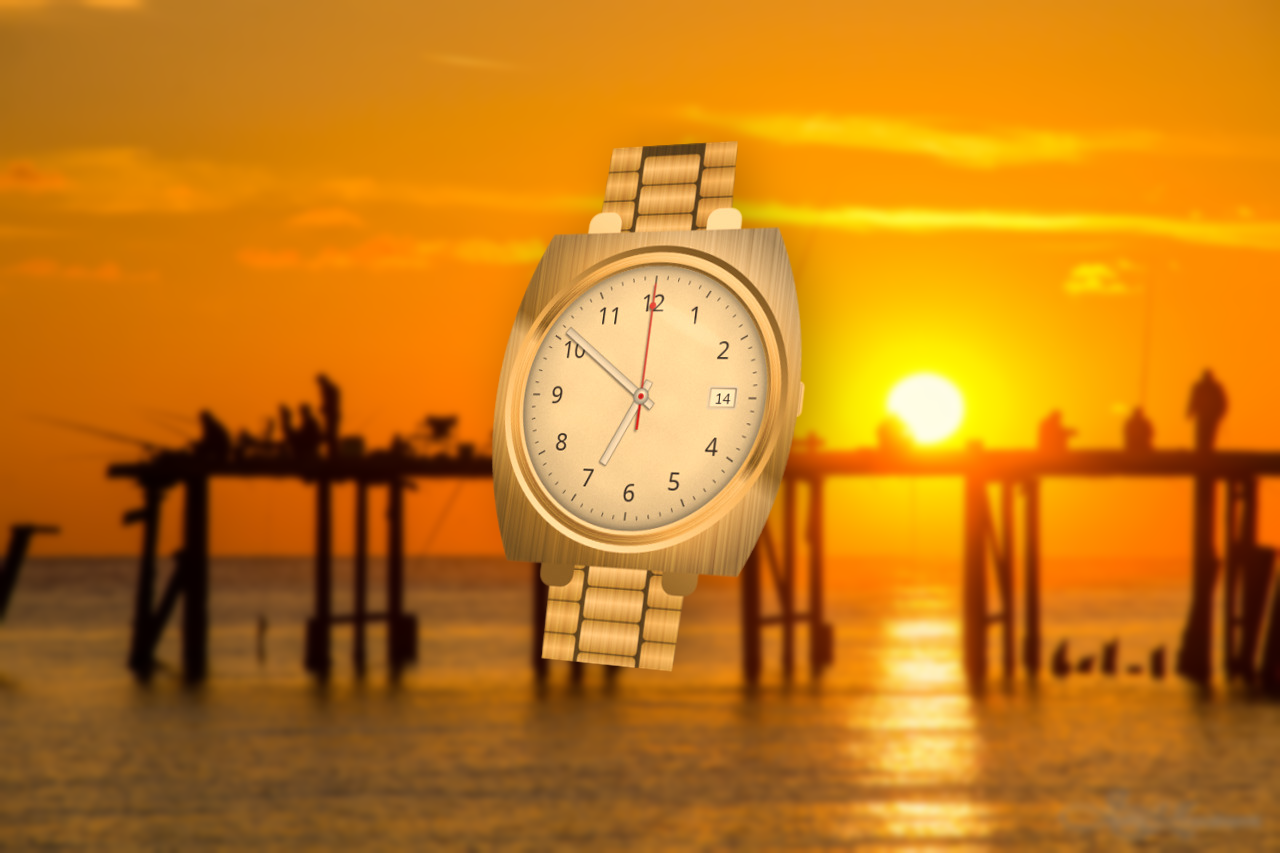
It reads h=6 m=51 s=0
